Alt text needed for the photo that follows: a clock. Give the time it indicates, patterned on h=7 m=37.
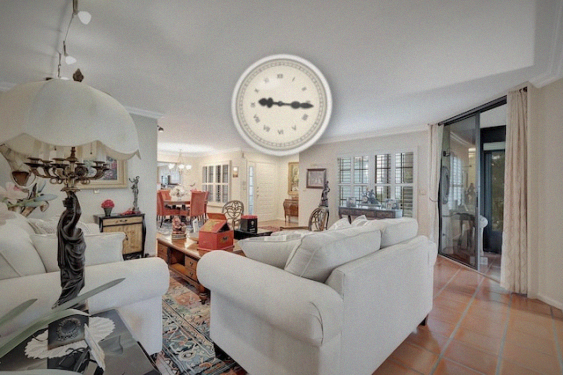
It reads h=9 m=16
